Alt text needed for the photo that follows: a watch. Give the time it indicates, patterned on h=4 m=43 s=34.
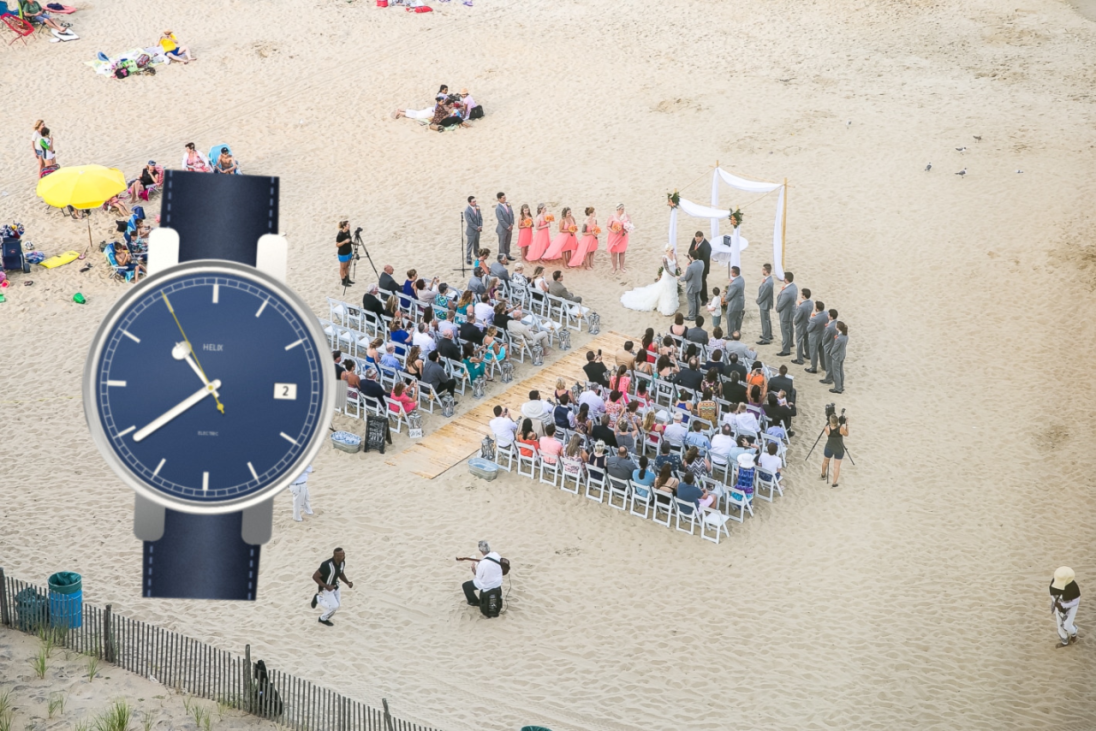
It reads h=10 m=38 s=55
